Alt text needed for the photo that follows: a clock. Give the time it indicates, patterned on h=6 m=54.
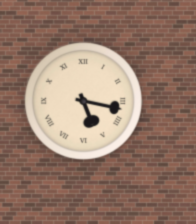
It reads h=5 m=17
